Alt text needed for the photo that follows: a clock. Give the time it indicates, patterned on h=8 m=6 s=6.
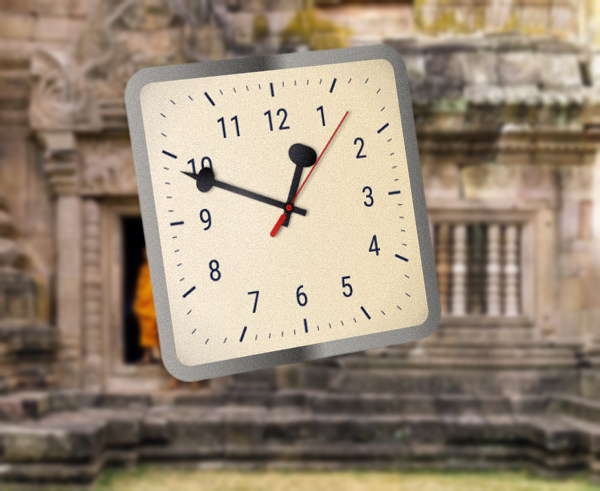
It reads h=12 m=49 s=7
